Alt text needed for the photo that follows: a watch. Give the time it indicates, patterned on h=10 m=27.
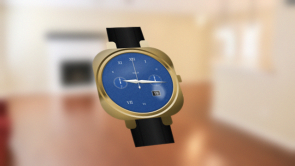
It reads h=9 m=16
